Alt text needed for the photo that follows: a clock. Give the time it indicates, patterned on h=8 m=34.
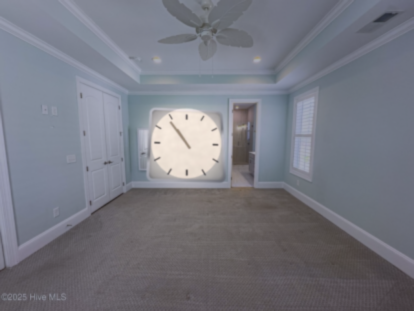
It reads h=10 m=54
